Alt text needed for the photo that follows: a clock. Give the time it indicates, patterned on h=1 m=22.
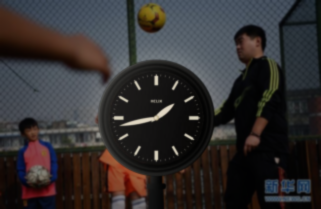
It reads h=1 m=43
